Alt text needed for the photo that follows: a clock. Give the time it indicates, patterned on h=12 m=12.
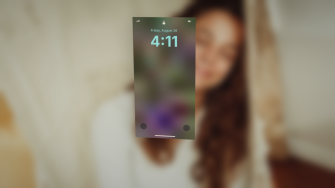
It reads h=4 m=11
